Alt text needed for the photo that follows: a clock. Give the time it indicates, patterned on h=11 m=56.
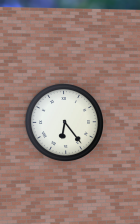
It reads h=6 m=24
